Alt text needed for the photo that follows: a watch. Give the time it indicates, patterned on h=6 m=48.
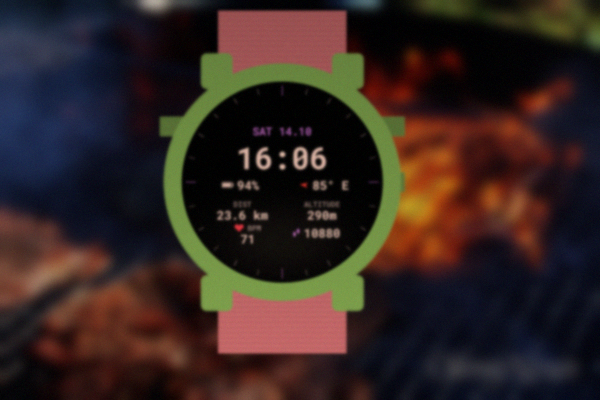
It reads h=16 m=6
